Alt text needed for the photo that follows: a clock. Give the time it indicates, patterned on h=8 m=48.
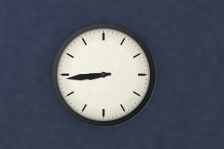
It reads h=8 m=44
